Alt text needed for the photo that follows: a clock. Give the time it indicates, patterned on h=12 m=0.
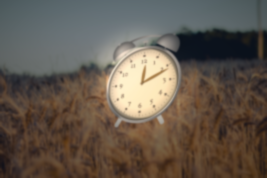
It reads h=12 m=11
